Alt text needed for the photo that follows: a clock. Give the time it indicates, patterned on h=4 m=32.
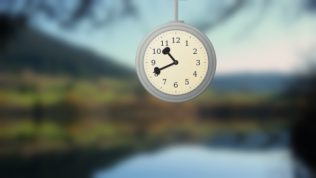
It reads h=10 m=41
